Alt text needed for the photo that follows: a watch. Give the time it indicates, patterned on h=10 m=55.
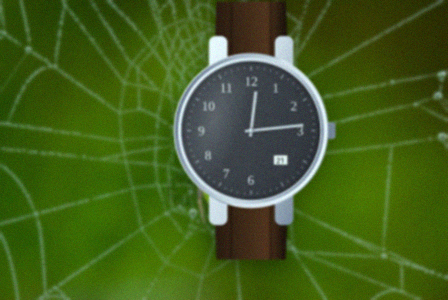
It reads h=12 m=14
